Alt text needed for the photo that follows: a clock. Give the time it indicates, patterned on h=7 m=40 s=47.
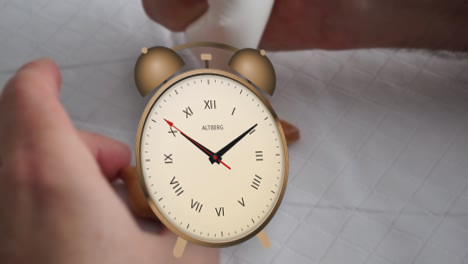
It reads h=10 m=9 s=51
